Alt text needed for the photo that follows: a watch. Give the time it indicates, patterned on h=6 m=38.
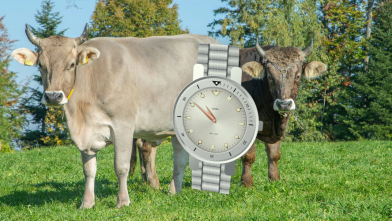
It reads h=10 m=51
